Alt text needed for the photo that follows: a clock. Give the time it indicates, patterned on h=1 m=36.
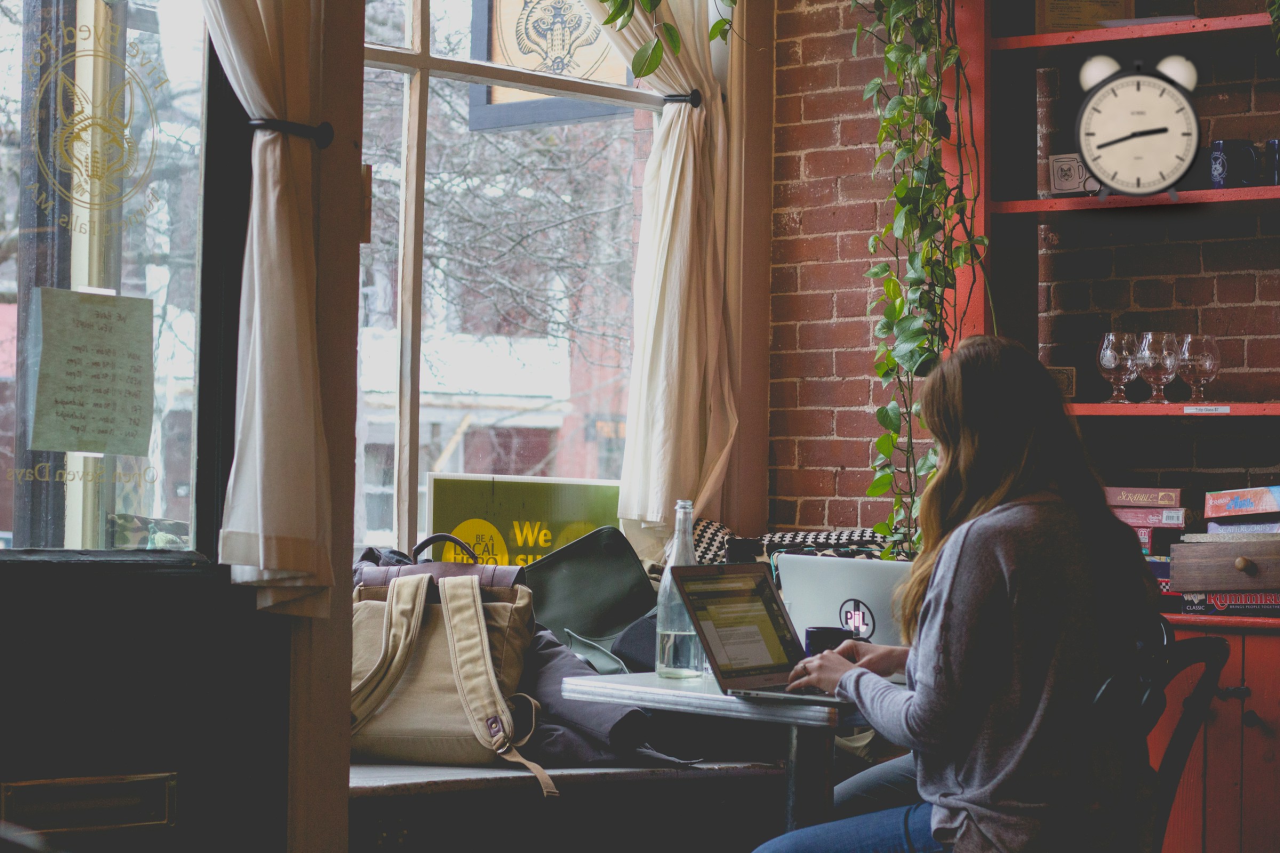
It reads h=2 m=42
